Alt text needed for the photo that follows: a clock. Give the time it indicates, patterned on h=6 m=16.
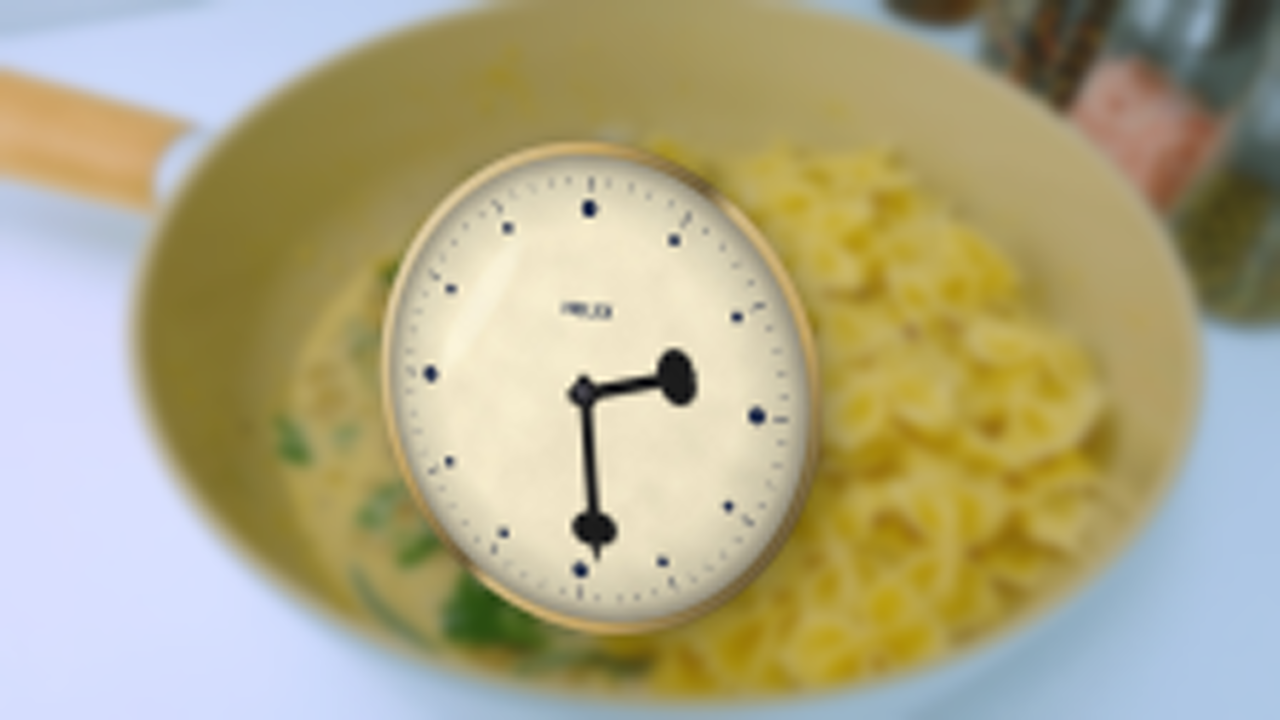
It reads h=2 m=29
